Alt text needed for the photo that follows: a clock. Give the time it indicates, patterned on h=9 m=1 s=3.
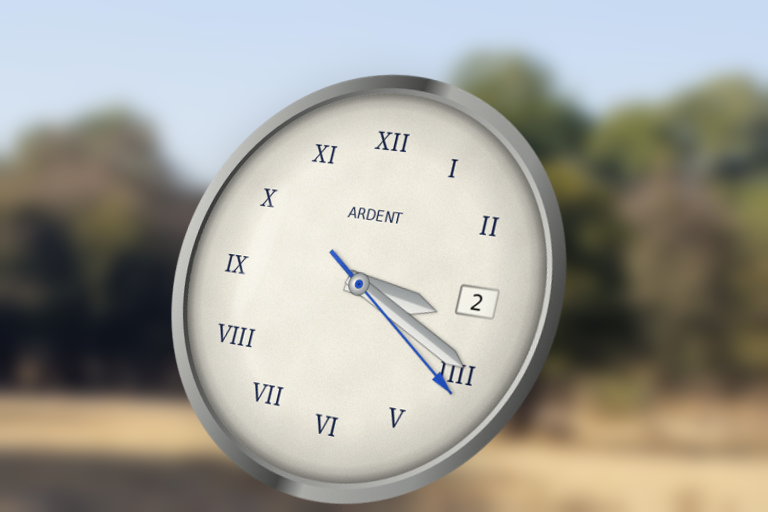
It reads h=3 m=19 s=21
